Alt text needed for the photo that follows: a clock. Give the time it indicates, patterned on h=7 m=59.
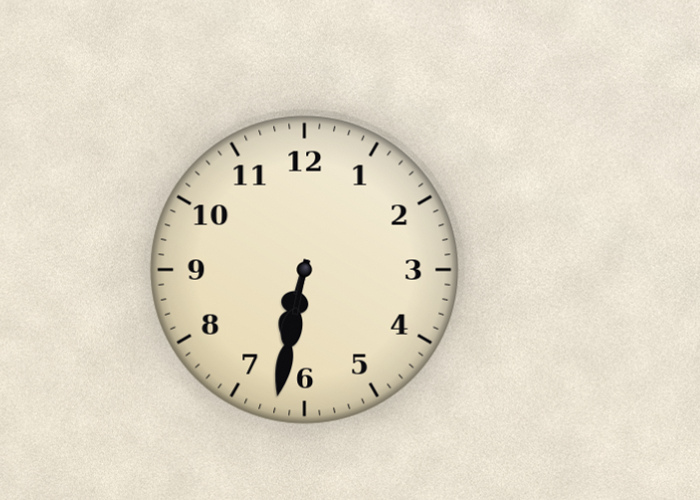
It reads h=6 m=32
